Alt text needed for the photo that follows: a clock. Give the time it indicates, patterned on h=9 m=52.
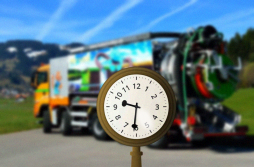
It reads h=9 m=31
